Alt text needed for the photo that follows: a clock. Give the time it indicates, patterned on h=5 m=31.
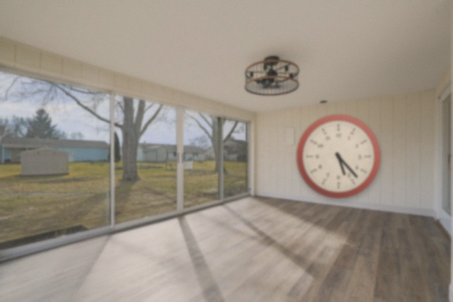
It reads h=5 m=23
